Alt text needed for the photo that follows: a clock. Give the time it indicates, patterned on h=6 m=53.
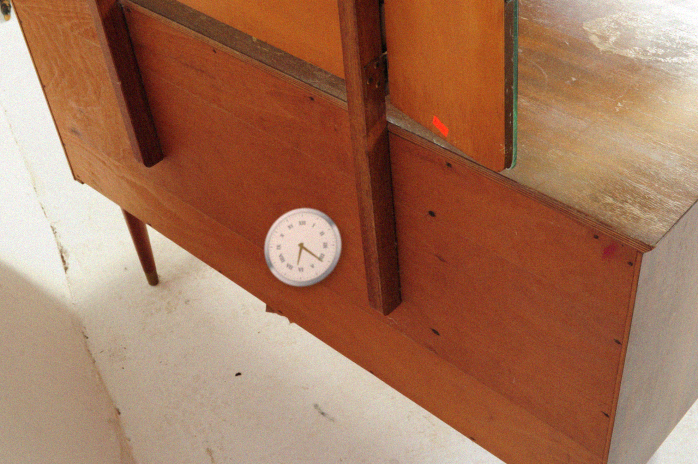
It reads h=6 m=21
